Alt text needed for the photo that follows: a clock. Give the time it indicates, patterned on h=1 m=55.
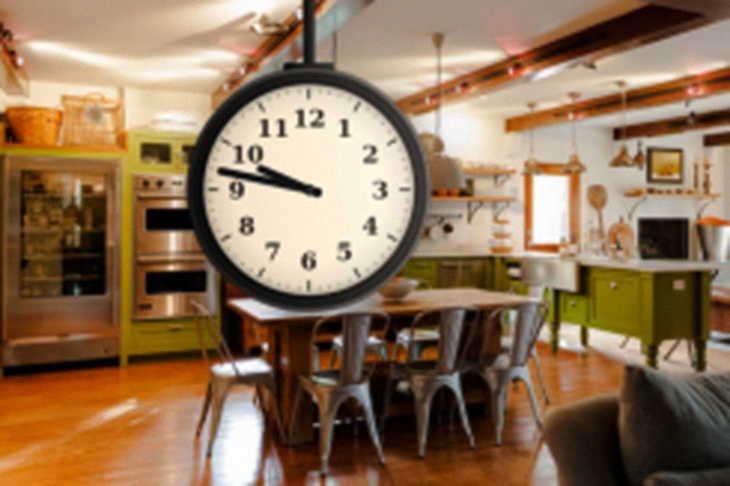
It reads h=9 m=47
